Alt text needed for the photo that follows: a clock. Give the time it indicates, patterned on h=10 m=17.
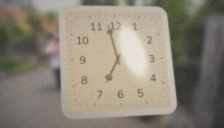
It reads h=6 m=58
